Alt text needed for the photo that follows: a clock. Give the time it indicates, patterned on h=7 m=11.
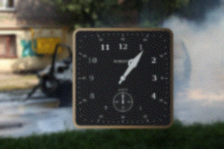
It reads h=1 m=6
